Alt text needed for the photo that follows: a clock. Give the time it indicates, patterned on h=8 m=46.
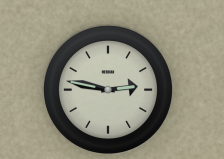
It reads h=2 m=47
